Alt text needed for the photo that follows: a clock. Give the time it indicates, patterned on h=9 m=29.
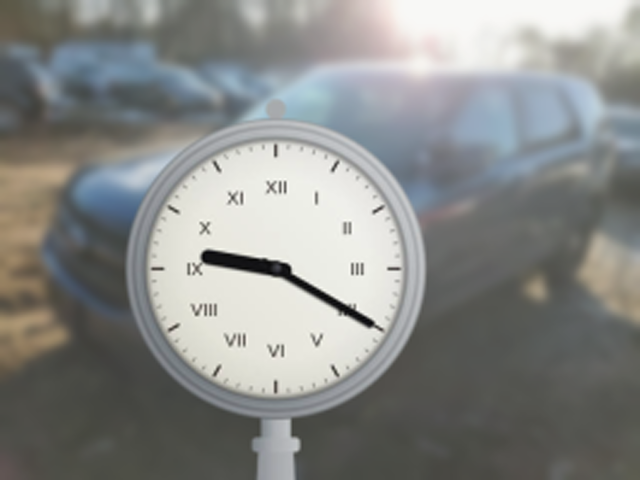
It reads h=9 m=20
